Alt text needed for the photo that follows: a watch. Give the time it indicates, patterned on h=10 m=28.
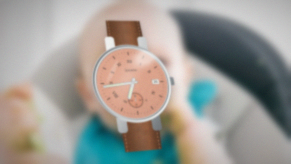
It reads h=6 m=44
